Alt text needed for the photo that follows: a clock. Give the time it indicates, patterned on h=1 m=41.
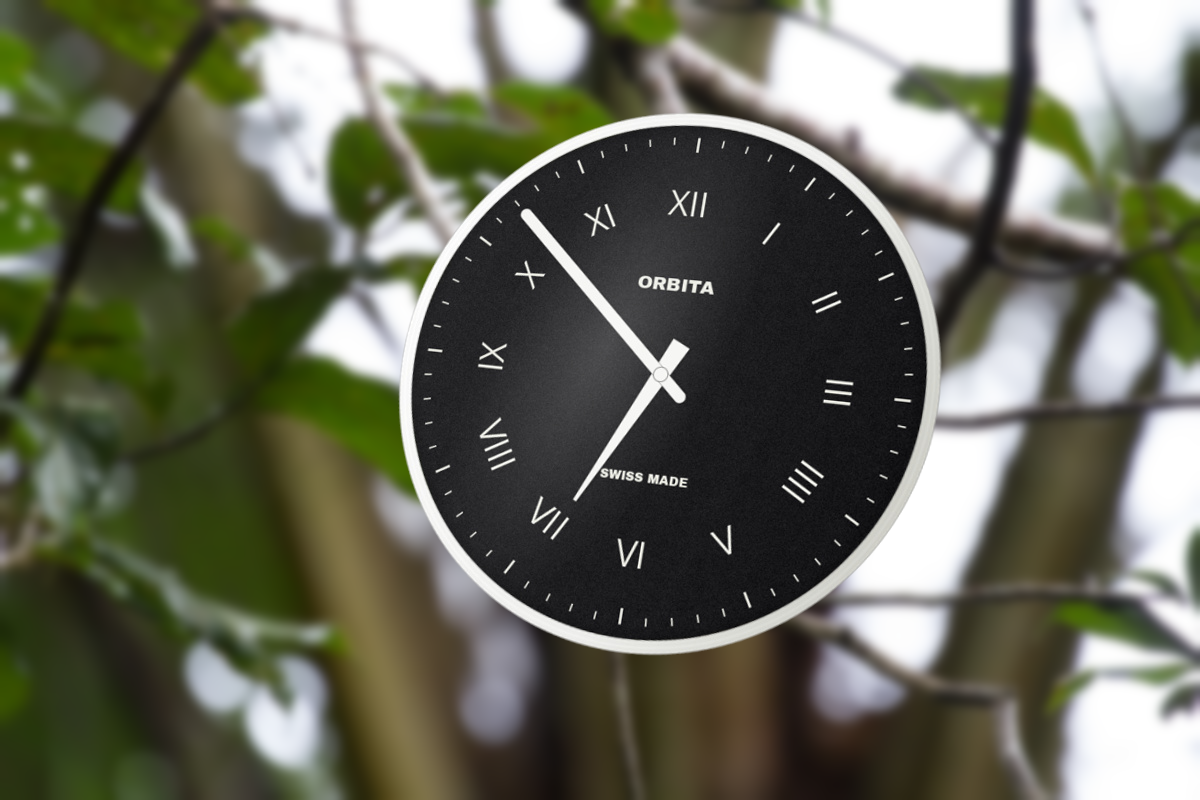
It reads h=6 m=52
